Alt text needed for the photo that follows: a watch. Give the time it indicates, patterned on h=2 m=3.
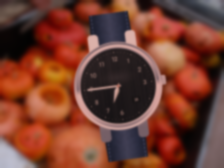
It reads h=6 m=45
